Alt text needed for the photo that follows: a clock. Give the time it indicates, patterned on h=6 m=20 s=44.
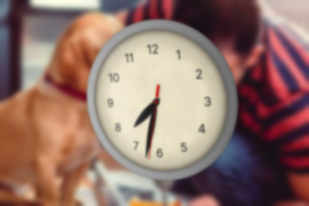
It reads h=7 m=32 s=32
